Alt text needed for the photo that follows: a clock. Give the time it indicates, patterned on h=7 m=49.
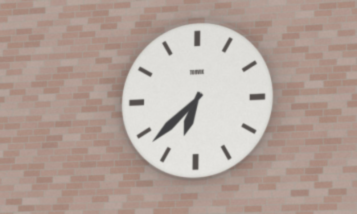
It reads h=6 m=38
